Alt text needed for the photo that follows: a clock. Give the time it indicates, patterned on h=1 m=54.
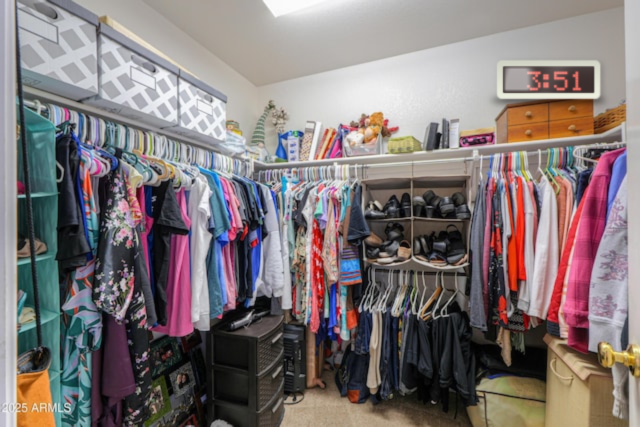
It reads h=3 m=51
